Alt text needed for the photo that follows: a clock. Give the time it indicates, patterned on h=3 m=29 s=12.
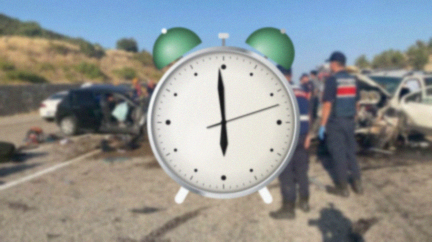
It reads h=5 m=59 s=12
